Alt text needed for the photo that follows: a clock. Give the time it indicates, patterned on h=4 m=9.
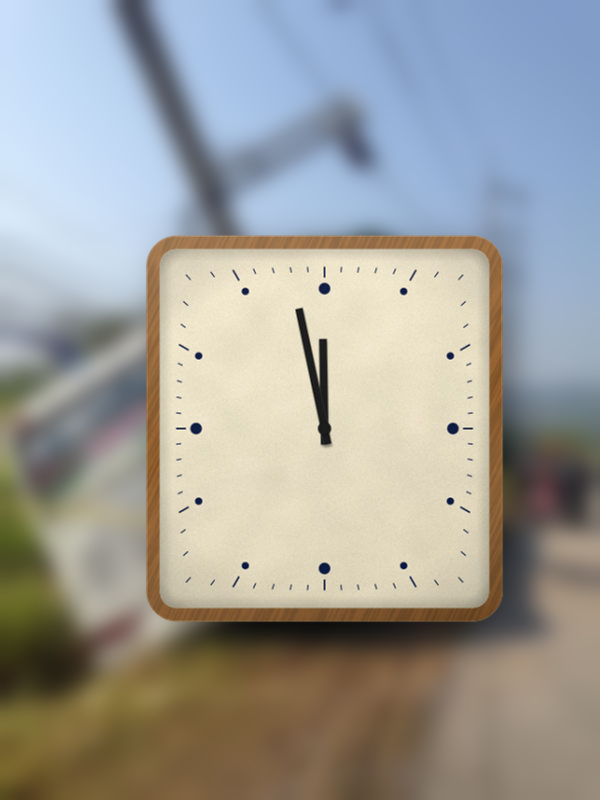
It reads h=11 m=58
